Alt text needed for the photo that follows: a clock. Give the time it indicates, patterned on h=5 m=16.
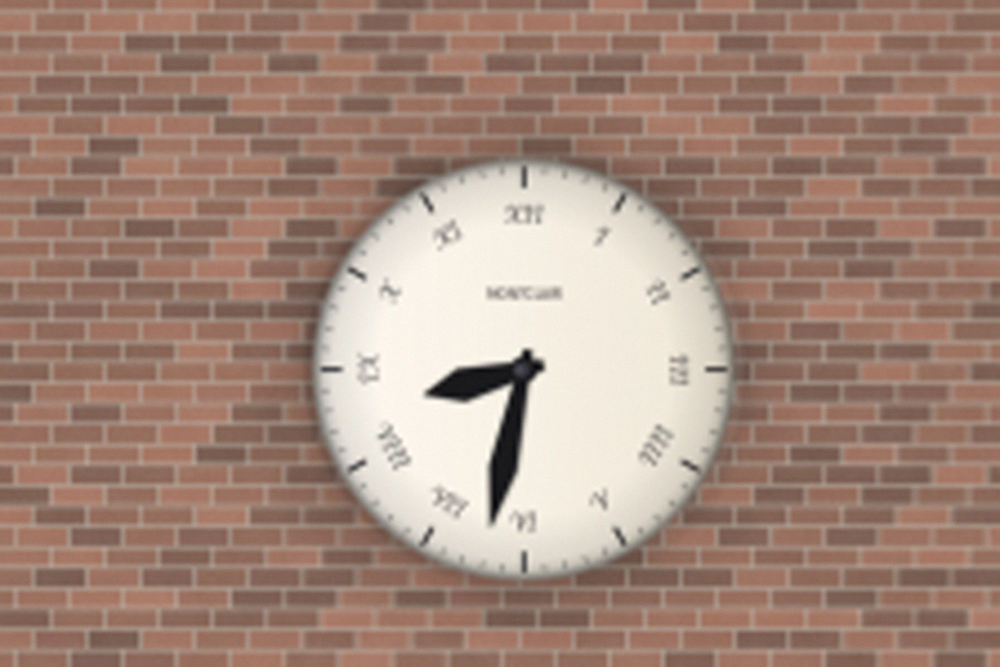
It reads h=8 m=32
